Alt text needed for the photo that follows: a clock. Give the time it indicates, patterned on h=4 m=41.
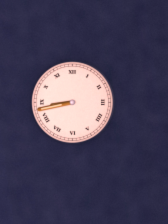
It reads h=8 m=43
